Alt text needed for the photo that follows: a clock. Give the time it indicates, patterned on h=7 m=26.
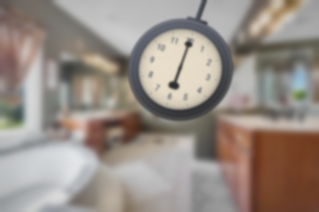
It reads h=6 m=0
